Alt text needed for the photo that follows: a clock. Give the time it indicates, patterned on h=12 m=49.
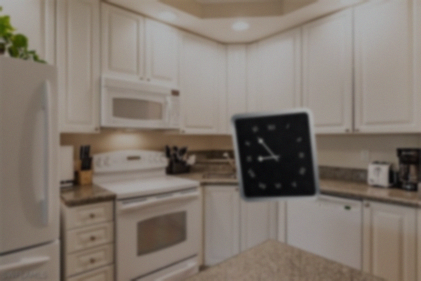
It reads h=8 m=54
